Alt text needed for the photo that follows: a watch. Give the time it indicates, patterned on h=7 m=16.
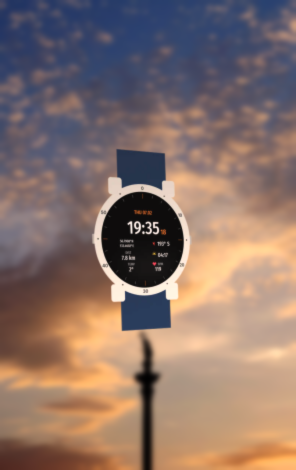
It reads h=19 m=35
